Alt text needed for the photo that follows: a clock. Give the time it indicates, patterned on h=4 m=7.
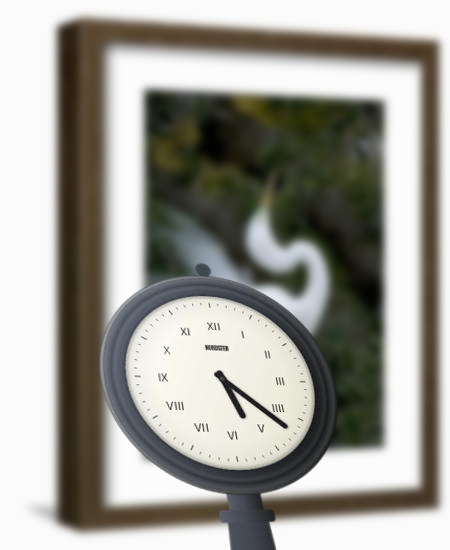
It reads h=5 m=22
